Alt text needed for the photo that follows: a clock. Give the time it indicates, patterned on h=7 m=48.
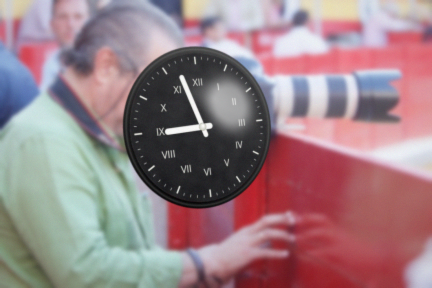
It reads h=8 m=57
